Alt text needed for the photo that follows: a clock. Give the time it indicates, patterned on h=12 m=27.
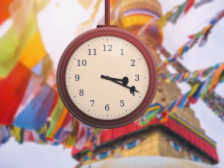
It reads h=3 m=19
